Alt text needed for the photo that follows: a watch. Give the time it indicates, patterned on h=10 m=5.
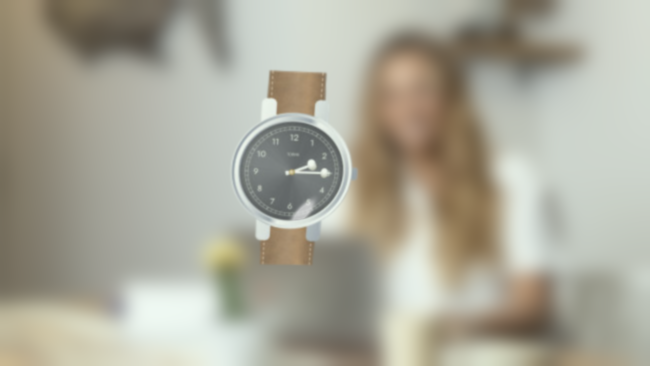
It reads h=2 m=15
